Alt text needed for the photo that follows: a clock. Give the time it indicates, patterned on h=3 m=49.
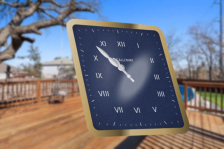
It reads h=10 m=53
